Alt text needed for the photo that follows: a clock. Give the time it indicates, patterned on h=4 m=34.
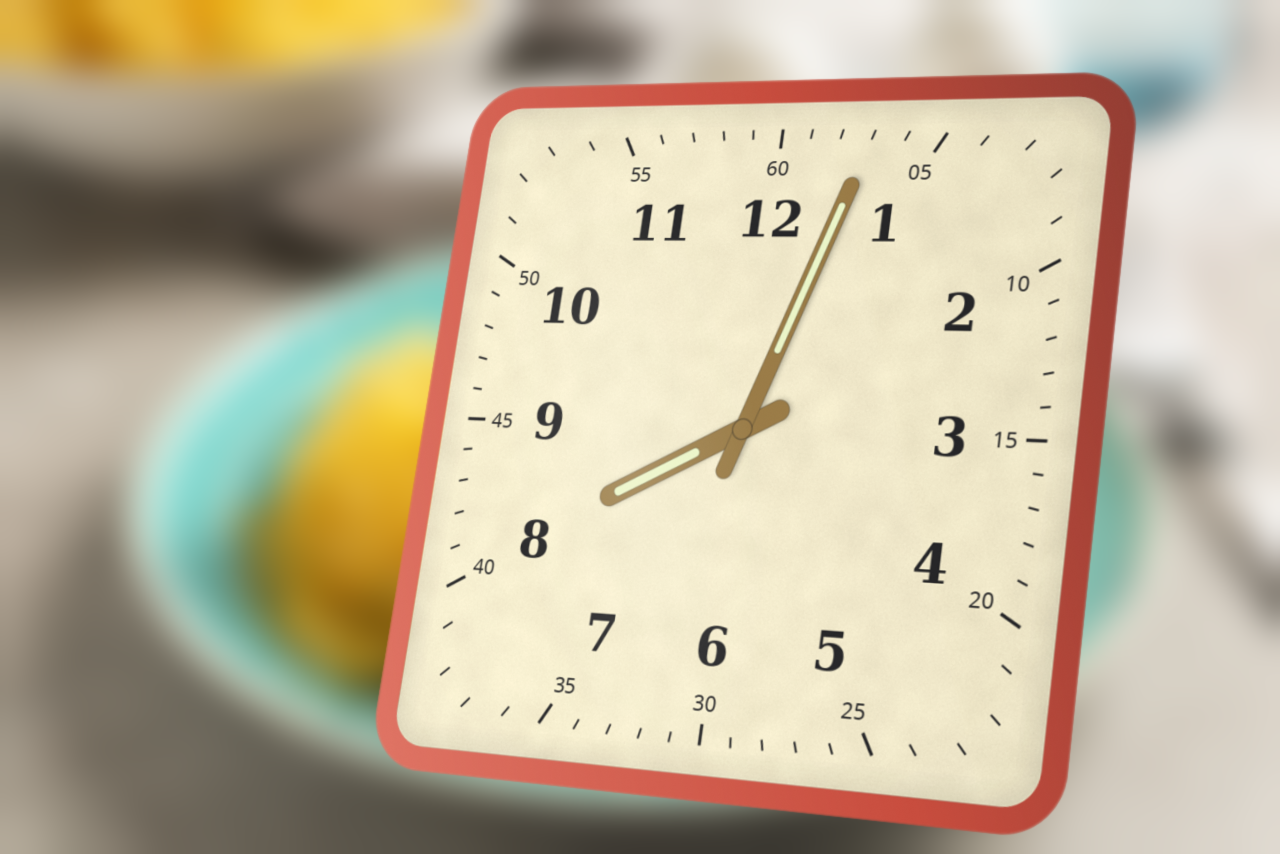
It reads h=8 m=3
